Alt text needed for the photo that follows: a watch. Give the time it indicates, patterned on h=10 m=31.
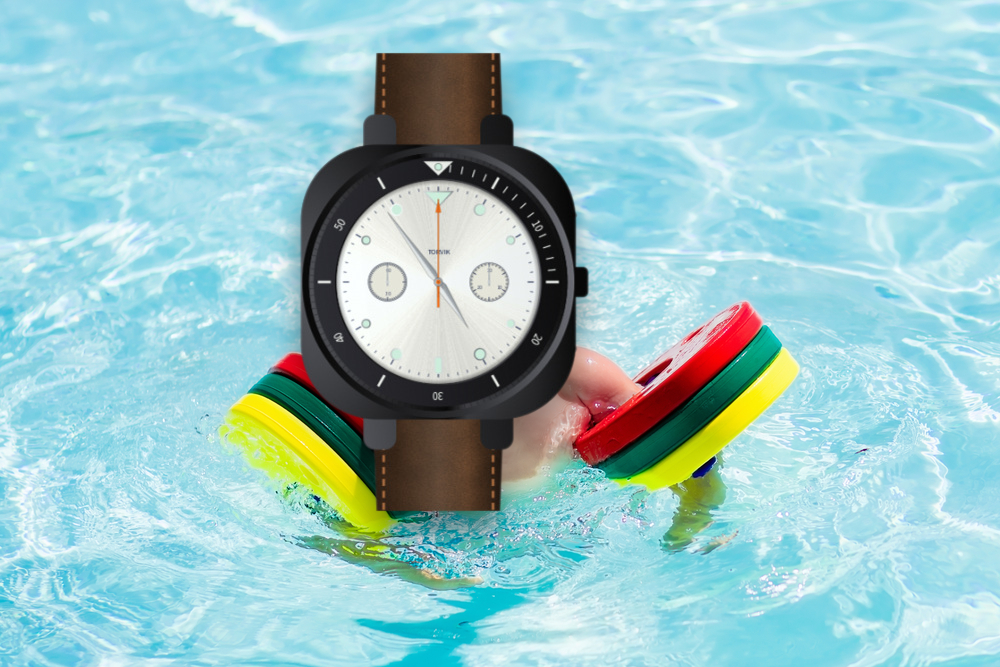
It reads h=4 m=54
